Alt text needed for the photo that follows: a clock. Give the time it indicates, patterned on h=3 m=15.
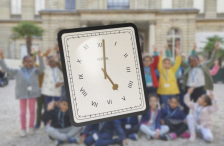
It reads h=5 m=1
